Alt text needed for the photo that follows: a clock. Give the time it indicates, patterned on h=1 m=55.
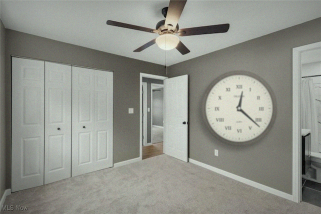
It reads h=12 m=22
